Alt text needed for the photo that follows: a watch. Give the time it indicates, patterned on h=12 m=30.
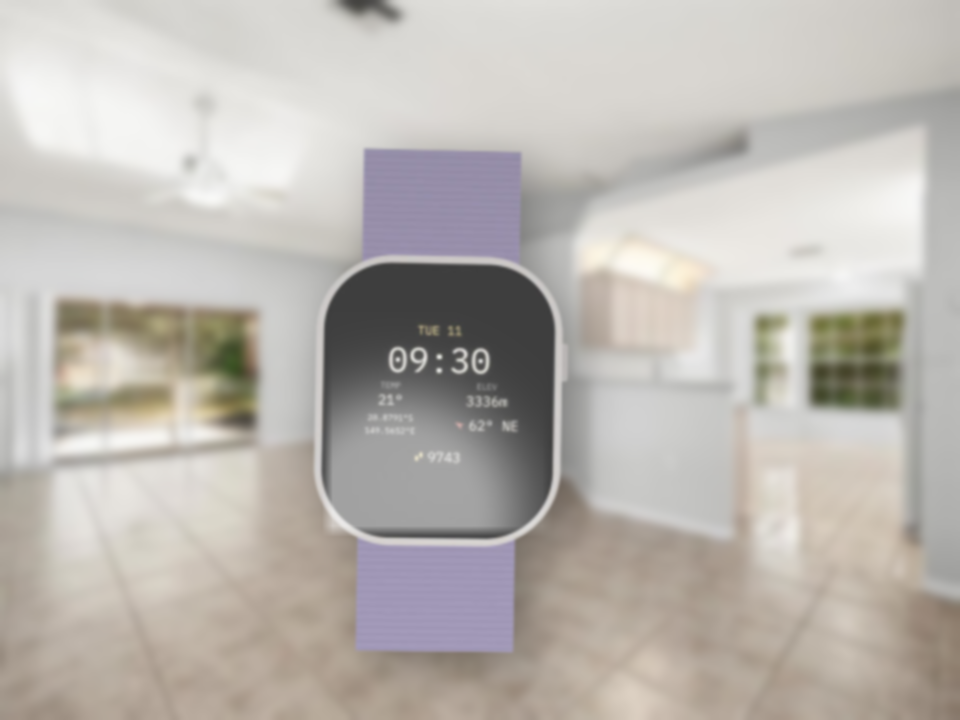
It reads h=9 m=30
